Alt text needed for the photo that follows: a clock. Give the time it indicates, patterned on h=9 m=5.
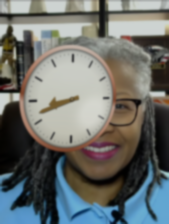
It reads h=8 m=42
